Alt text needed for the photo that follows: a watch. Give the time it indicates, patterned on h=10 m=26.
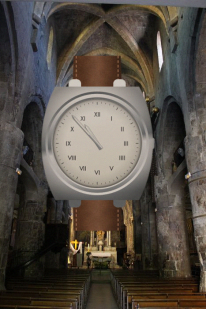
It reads h=10 m=53
